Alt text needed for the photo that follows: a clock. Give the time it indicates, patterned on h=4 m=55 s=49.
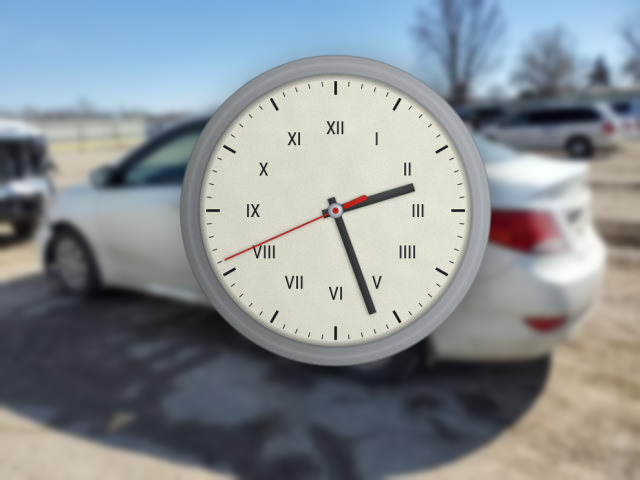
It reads h=2 m=26 s=41
